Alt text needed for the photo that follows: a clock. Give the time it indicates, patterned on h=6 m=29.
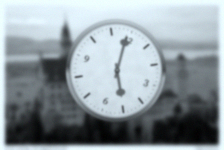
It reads h=4 m=59
